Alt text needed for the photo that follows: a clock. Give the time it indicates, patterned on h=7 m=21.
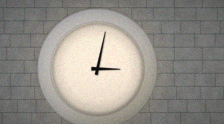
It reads h=3 m=2
